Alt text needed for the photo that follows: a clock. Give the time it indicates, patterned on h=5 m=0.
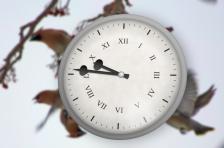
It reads h=9 m=46
